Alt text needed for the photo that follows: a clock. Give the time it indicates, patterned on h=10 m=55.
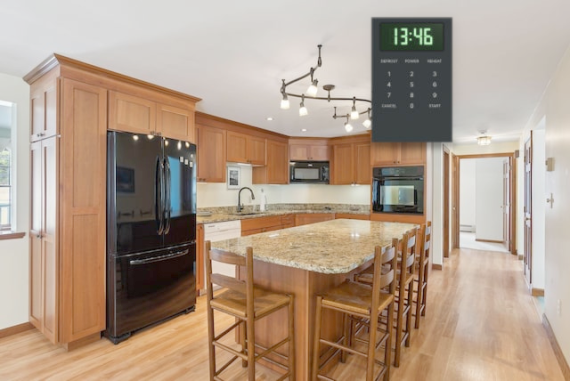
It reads h=13 m=46
